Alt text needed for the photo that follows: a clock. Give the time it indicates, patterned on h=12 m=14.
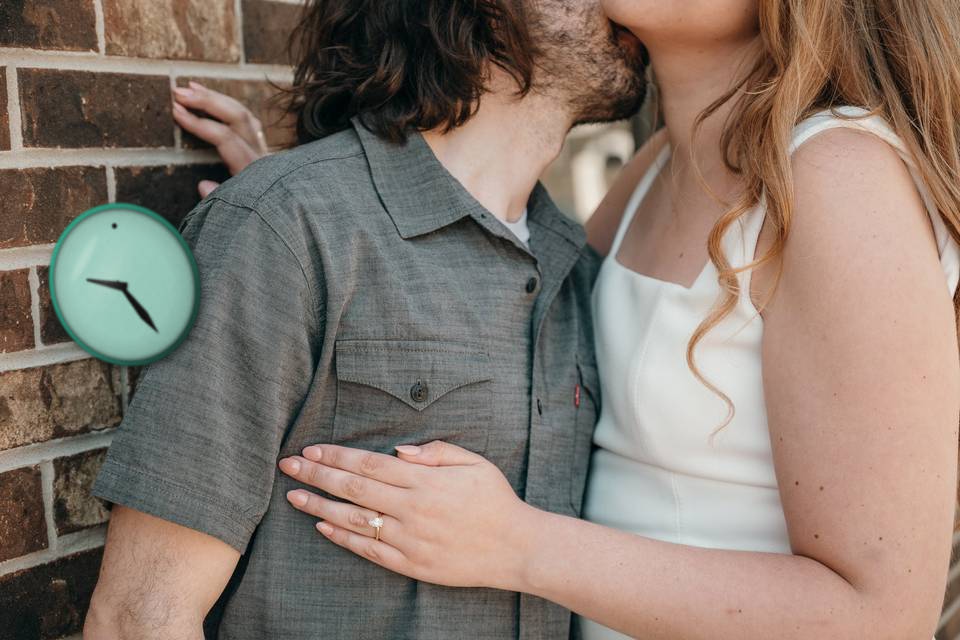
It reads h=9 m=24
